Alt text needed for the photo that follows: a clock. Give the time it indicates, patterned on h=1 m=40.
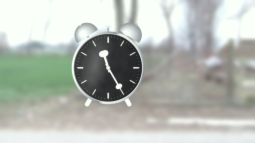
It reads h=11 m=25
